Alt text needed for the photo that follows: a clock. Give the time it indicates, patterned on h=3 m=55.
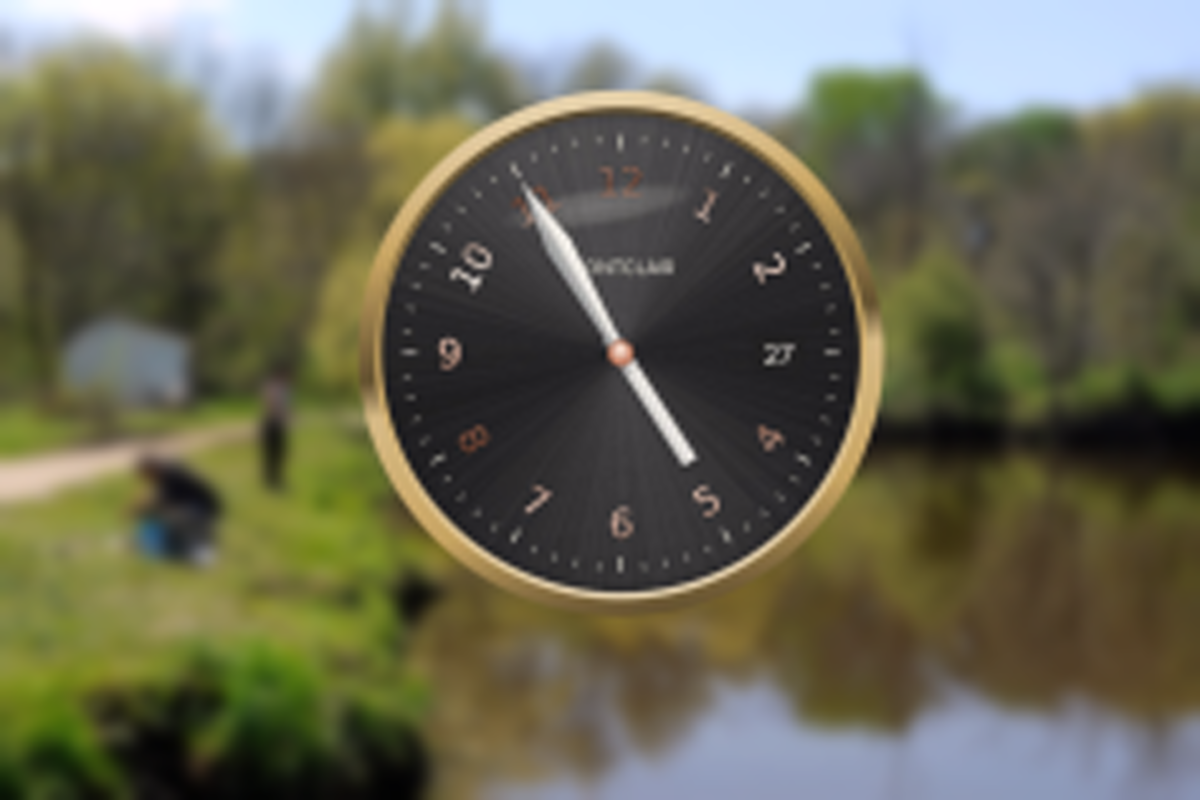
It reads h=4 m=55
